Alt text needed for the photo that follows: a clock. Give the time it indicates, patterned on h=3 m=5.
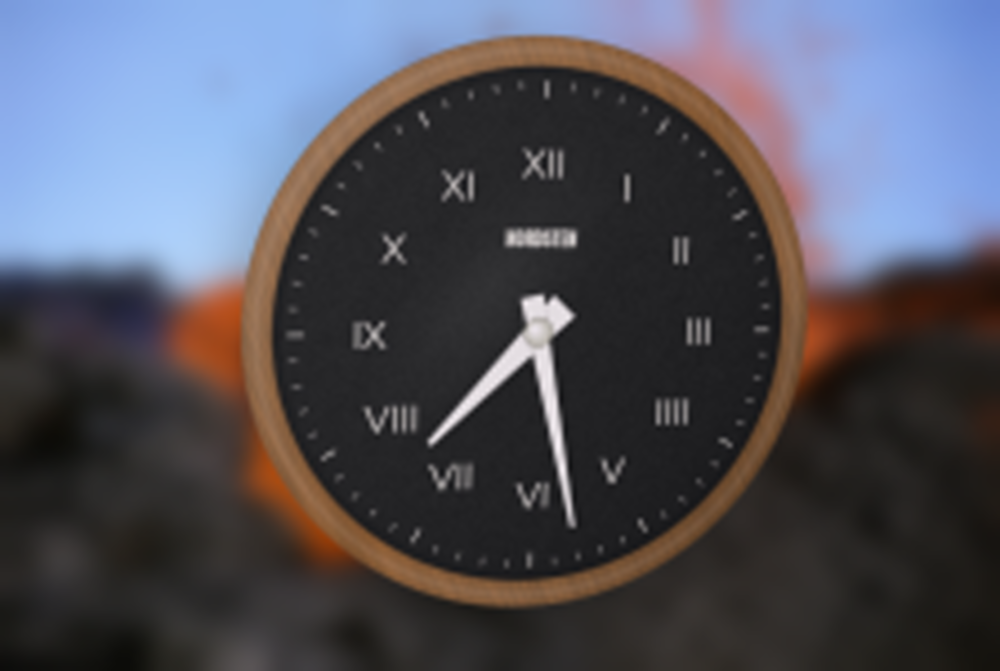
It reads h=7 m=28
